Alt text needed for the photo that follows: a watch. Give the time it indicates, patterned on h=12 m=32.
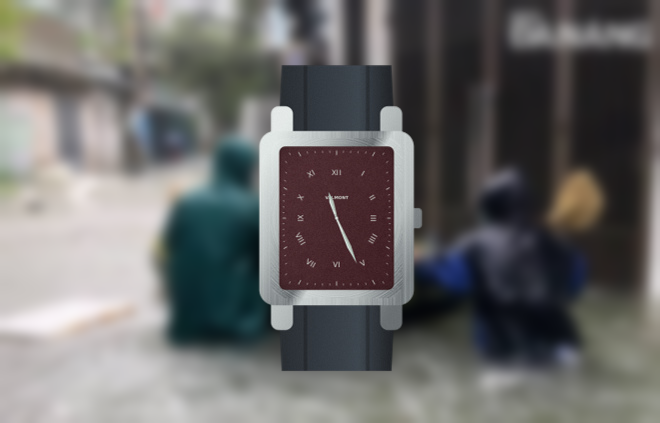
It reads h=11 m=26
